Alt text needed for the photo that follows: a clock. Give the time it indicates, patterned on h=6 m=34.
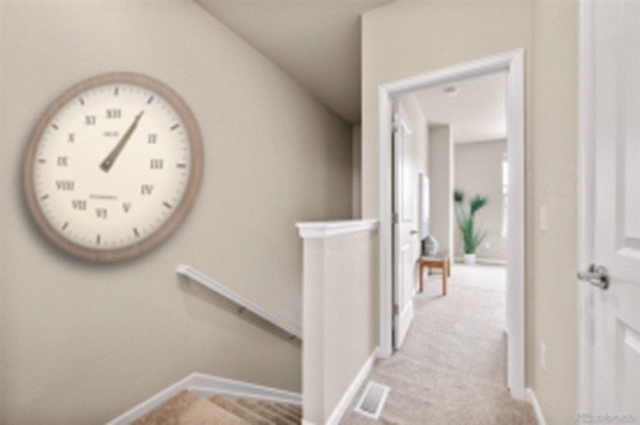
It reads h=1 m=5
